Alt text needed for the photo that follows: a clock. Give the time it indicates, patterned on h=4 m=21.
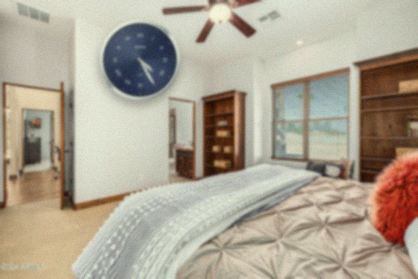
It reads h=4 m=25
